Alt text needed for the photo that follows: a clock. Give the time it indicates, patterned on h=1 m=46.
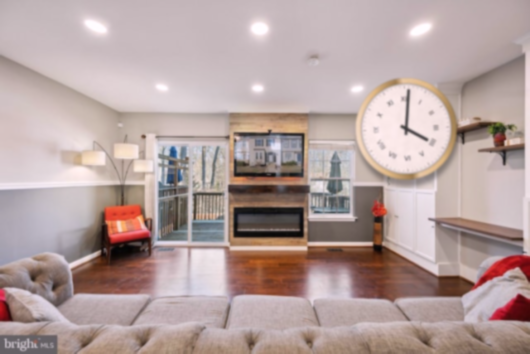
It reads h=4 m=1
